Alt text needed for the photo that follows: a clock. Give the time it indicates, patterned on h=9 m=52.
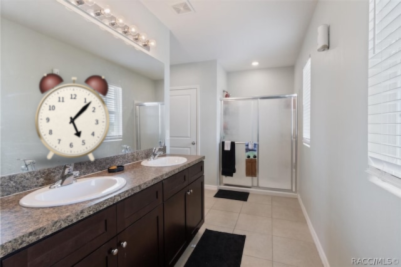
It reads h=5 m=7
